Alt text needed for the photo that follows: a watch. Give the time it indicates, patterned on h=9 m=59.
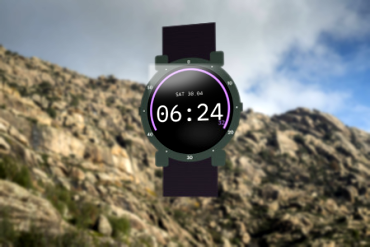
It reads h=6 m=24
